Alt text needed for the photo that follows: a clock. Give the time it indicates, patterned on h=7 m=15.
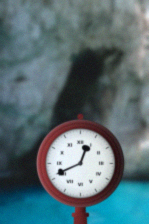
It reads h=12 m=41
